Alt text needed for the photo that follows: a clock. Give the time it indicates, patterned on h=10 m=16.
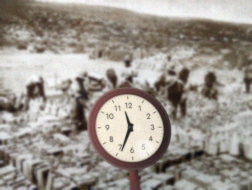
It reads h=11 m=34
